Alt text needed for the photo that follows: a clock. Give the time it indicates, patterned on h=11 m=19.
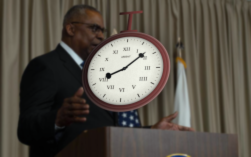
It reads h=8 m=8
